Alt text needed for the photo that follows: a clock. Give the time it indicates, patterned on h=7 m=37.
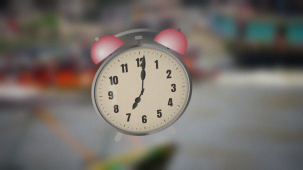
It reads h=7 m=1
